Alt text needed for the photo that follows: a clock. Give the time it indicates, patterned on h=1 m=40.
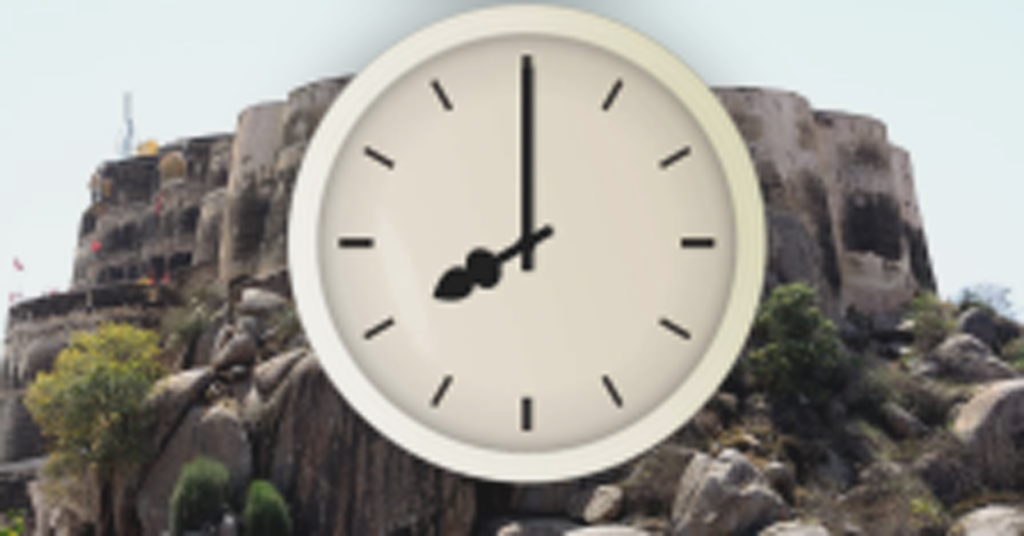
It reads h=8 m=0
